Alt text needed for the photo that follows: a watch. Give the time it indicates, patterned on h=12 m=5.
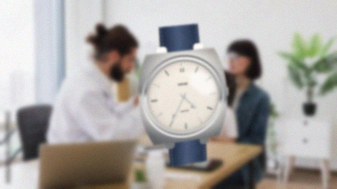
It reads h=4 m=35
